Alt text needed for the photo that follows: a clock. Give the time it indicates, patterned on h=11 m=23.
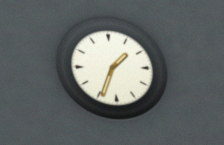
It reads h=1 m=34
